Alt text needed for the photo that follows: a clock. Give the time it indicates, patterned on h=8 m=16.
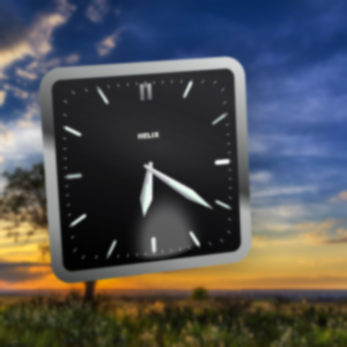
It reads h=6 m=21
